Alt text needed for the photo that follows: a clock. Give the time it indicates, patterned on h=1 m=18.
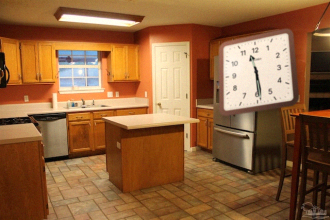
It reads h=11 m=29
